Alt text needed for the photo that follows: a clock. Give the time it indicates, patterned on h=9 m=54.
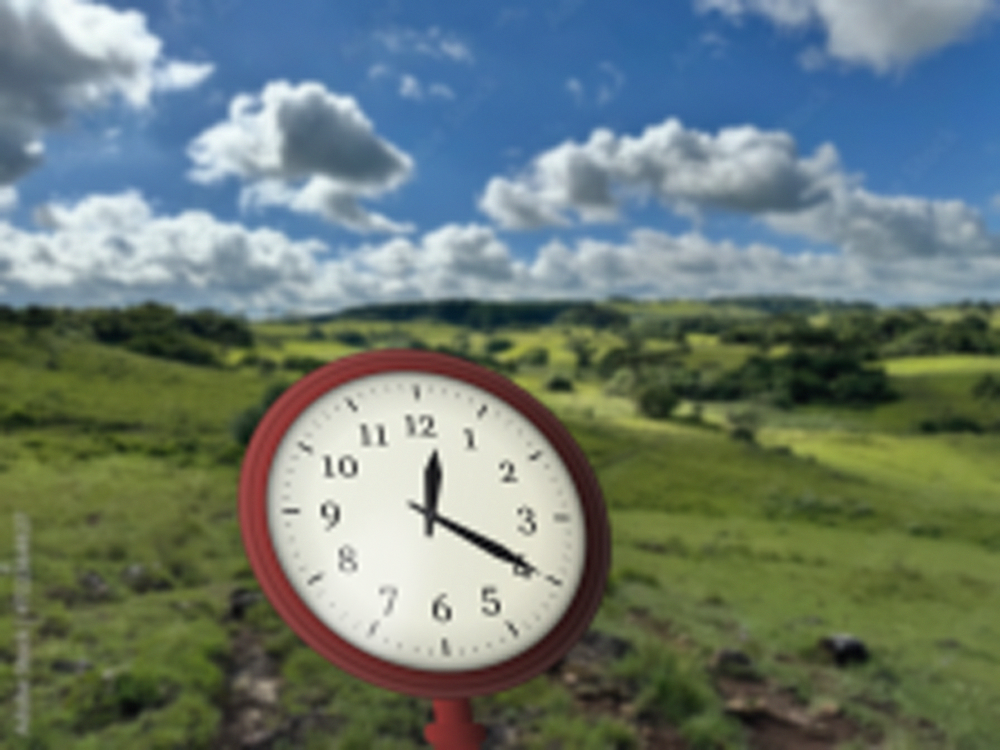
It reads h=12 m=20
